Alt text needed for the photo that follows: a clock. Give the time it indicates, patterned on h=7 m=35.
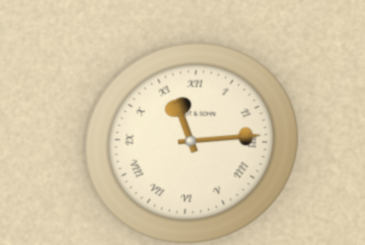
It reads h=11 m=14
